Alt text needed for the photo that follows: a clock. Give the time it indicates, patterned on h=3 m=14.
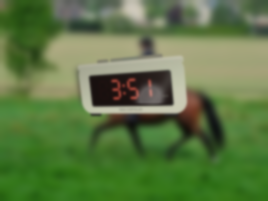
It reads h=3 m=51
